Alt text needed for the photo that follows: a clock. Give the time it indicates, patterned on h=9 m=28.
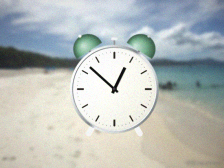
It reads h=12 m=52
